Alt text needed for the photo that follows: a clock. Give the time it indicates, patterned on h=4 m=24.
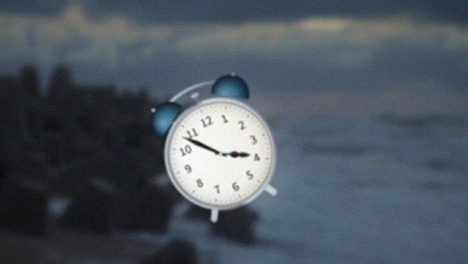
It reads h=3 m=53
